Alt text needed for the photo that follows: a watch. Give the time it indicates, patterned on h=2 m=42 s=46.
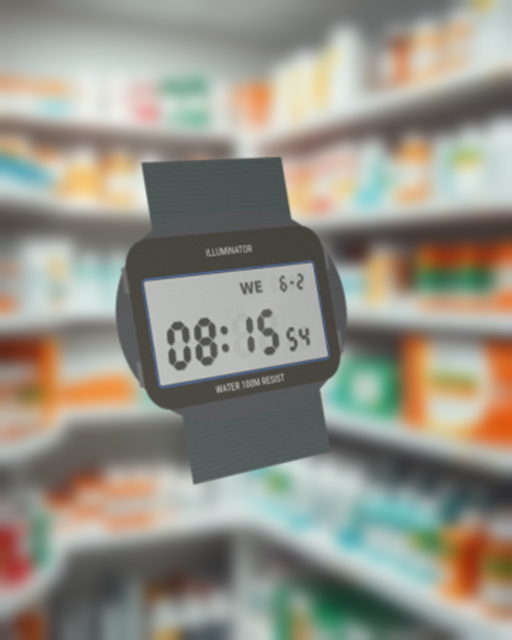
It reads h=8 m=15 s=54
